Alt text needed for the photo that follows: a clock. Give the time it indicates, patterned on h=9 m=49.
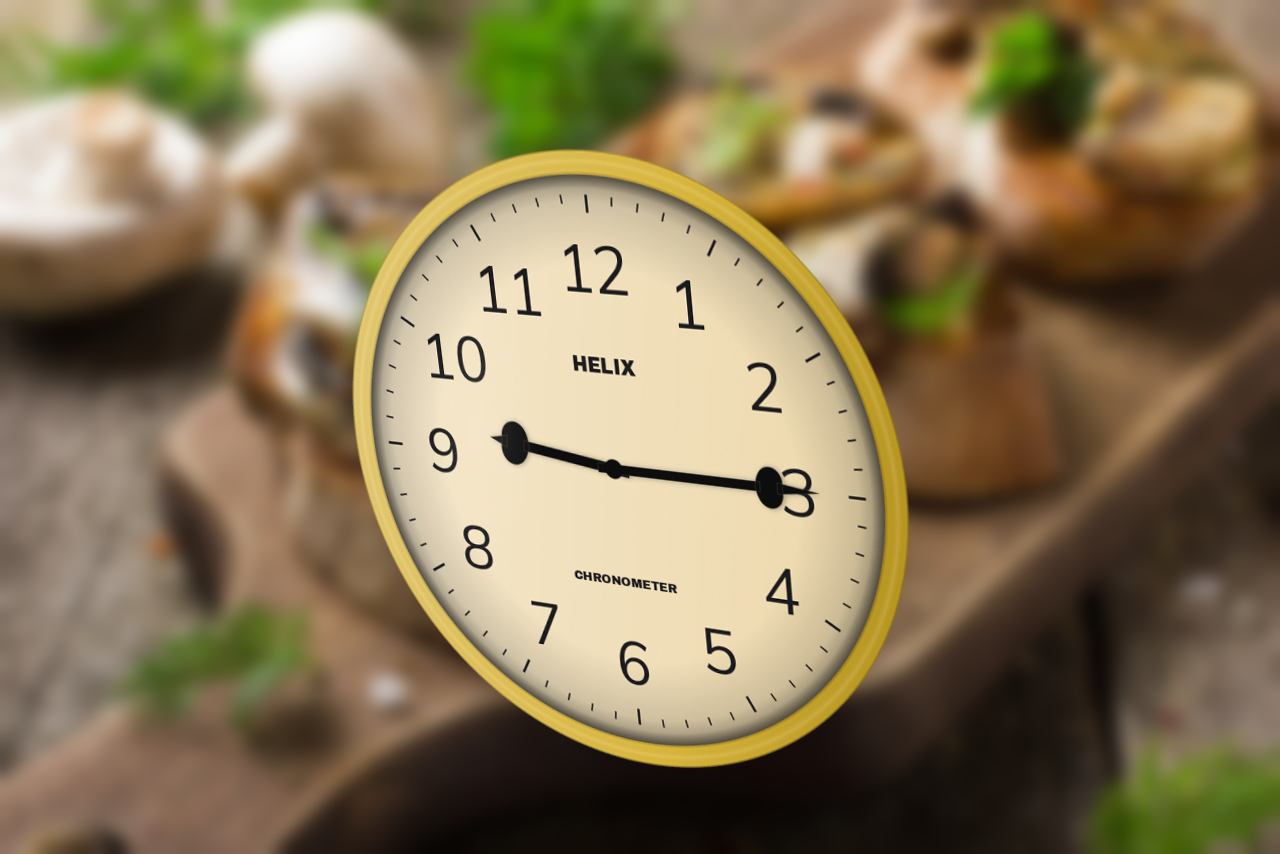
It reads h=9 m=15
